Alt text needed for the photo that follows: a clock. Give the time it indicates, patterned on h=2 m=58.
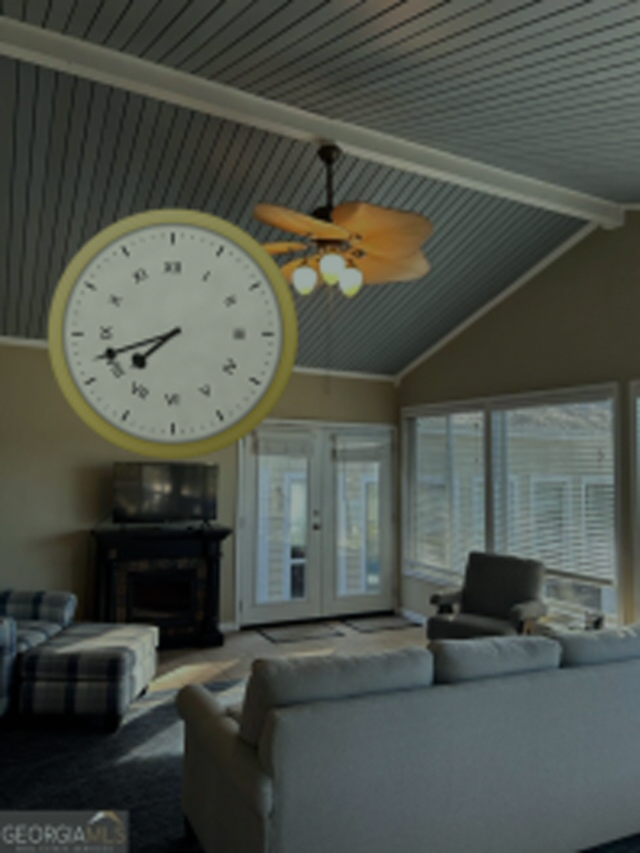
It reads h=7 m=42
